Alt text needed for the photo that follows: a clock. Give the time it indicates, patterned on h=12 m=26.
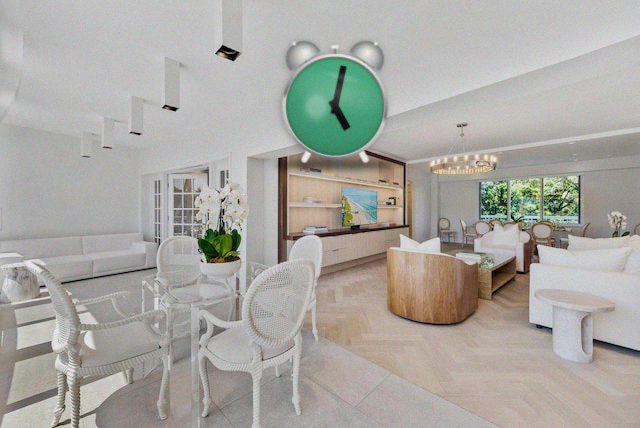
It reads h=5 m=2
